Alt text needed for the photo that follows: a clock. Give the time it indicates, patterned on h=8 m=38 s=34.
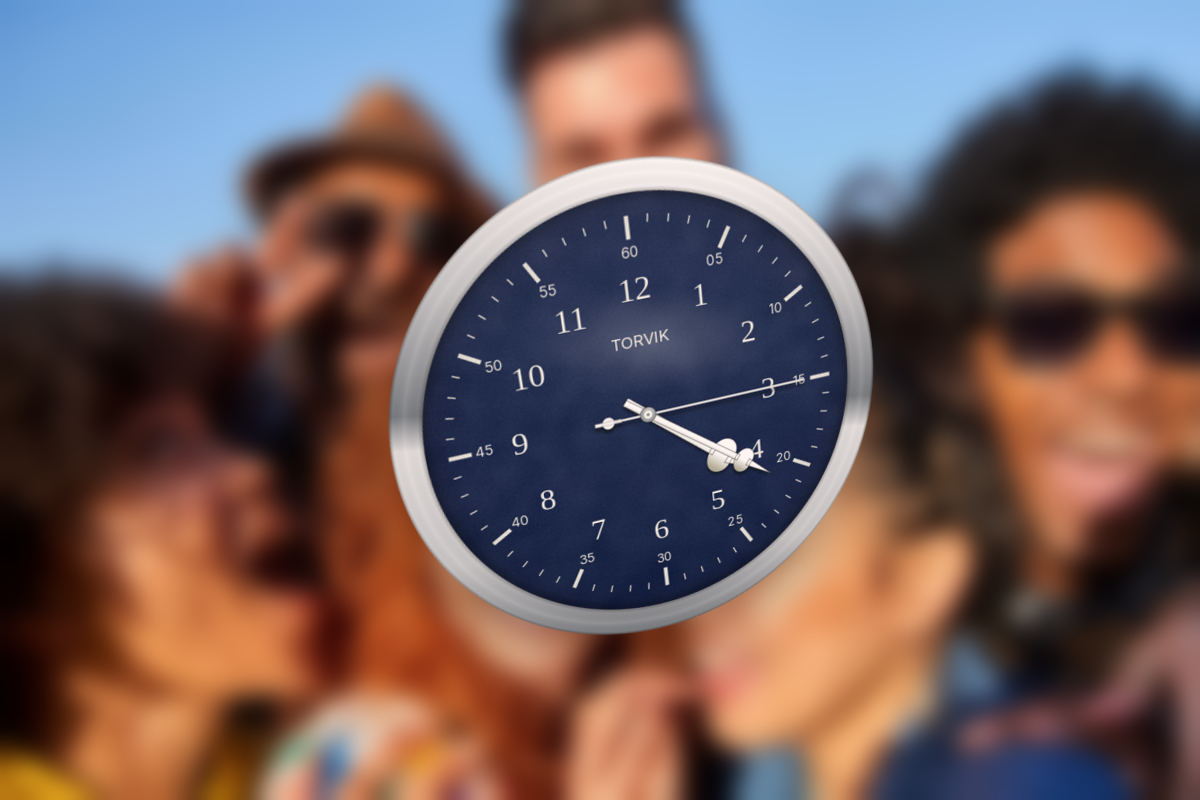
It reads h=4 m=21 s=15
